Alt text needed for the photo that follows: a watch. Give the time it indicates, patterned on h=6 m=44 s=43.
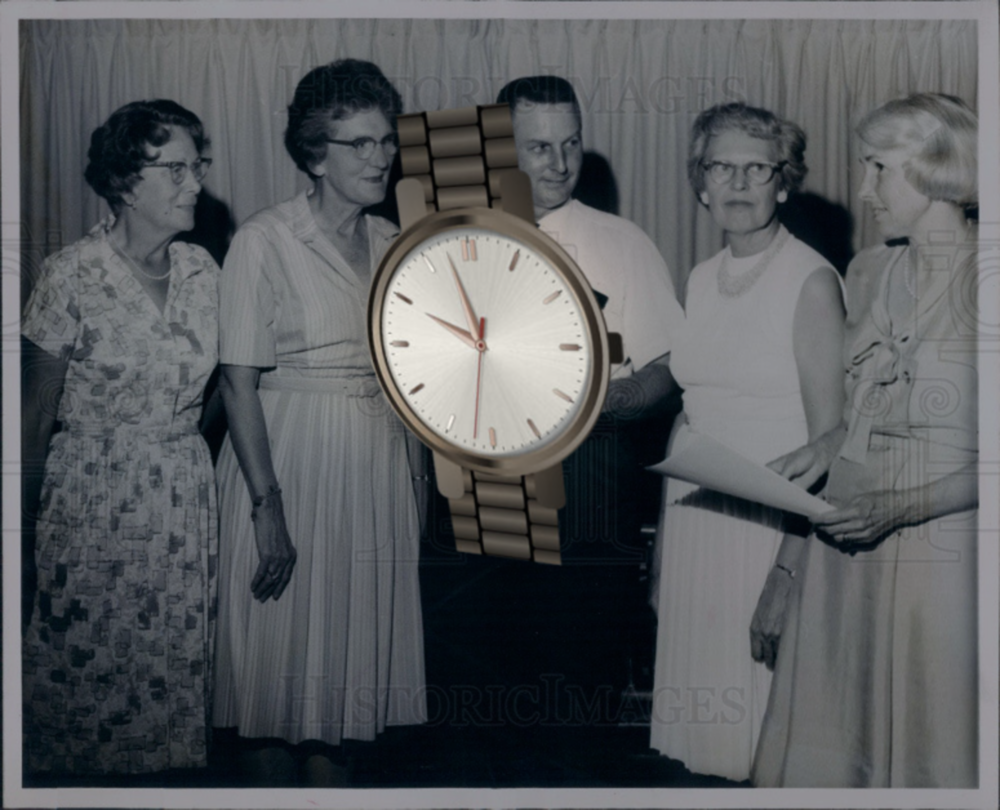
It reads h=9 m=57 s=32
